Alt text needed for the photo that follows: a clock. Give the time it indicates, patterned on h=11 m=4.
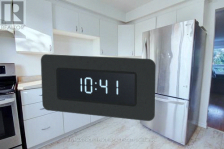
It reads h=10 m=41
